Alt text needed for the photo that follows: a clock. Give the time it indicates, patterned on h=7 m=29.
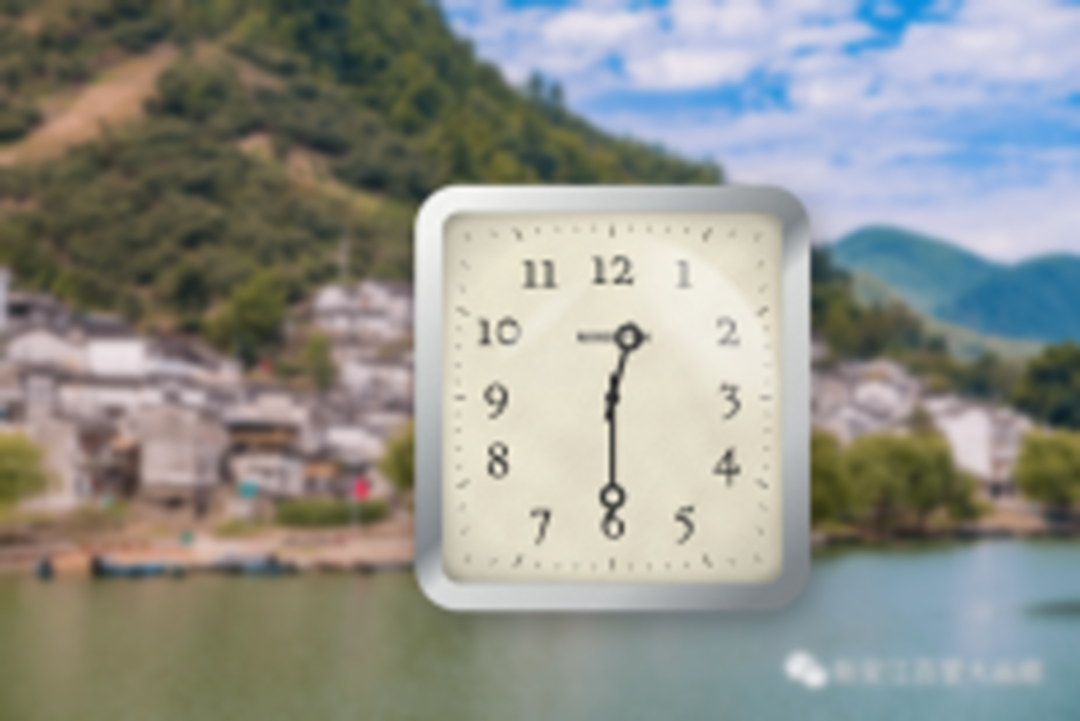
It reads h=12 m=30
